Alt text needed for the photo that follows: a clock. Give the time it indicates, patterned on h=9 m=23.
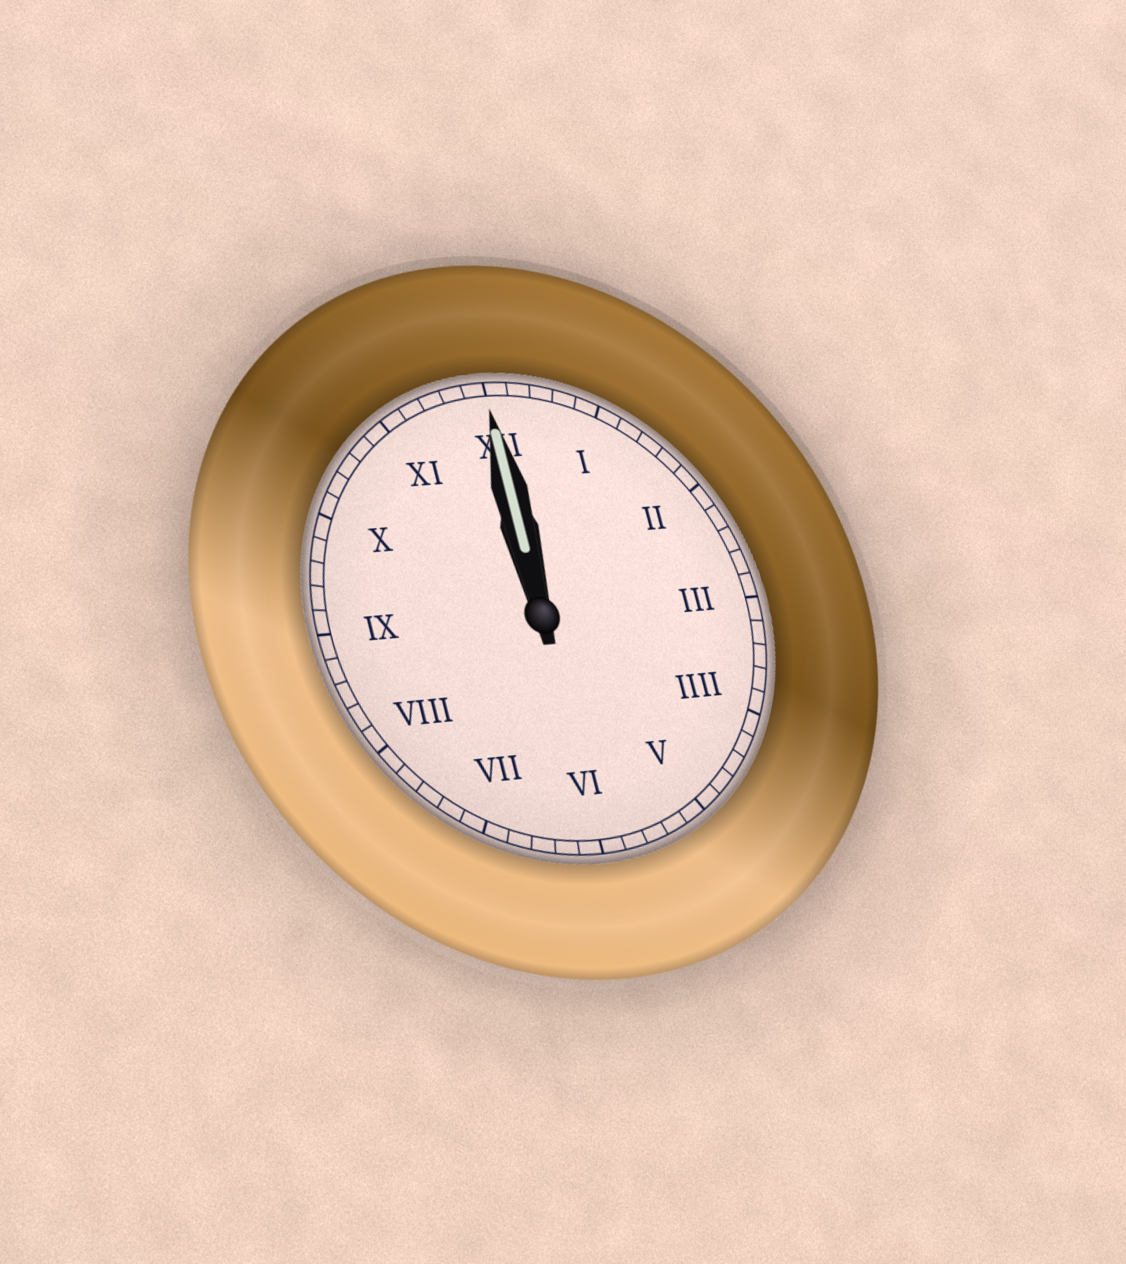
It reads h=12 m=0
